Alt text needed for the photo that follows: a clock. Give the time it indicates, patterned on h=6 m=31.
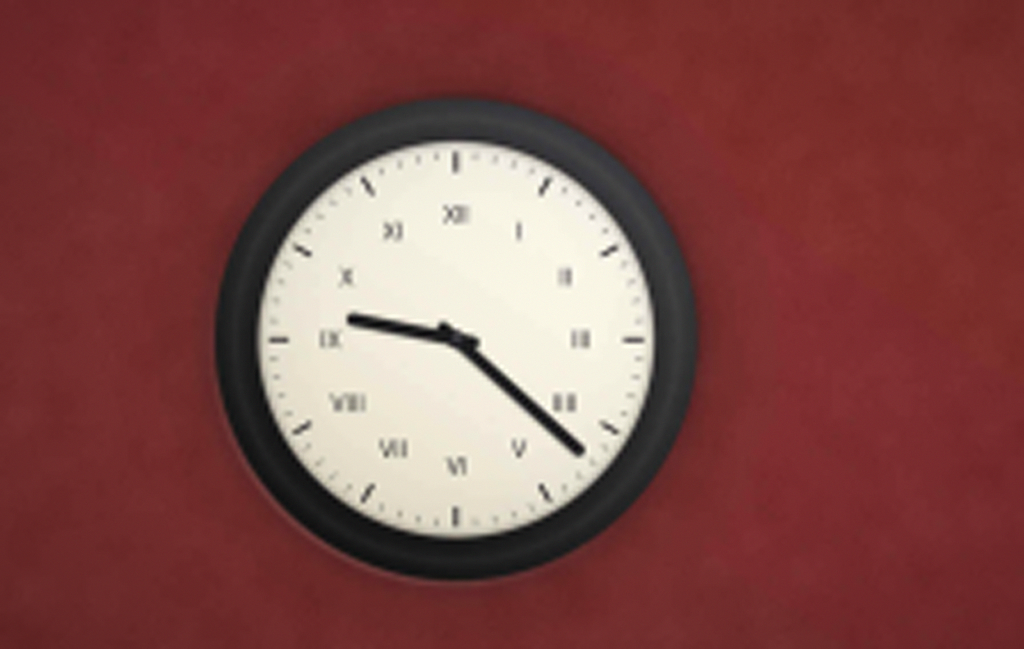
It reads h=9 m=22
